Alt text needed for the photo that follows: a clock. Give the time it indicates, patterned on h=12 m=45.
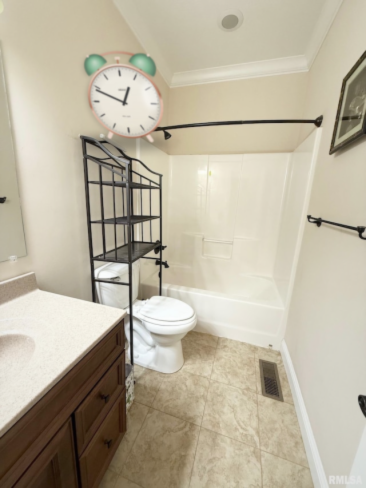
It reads h=12 m=49
